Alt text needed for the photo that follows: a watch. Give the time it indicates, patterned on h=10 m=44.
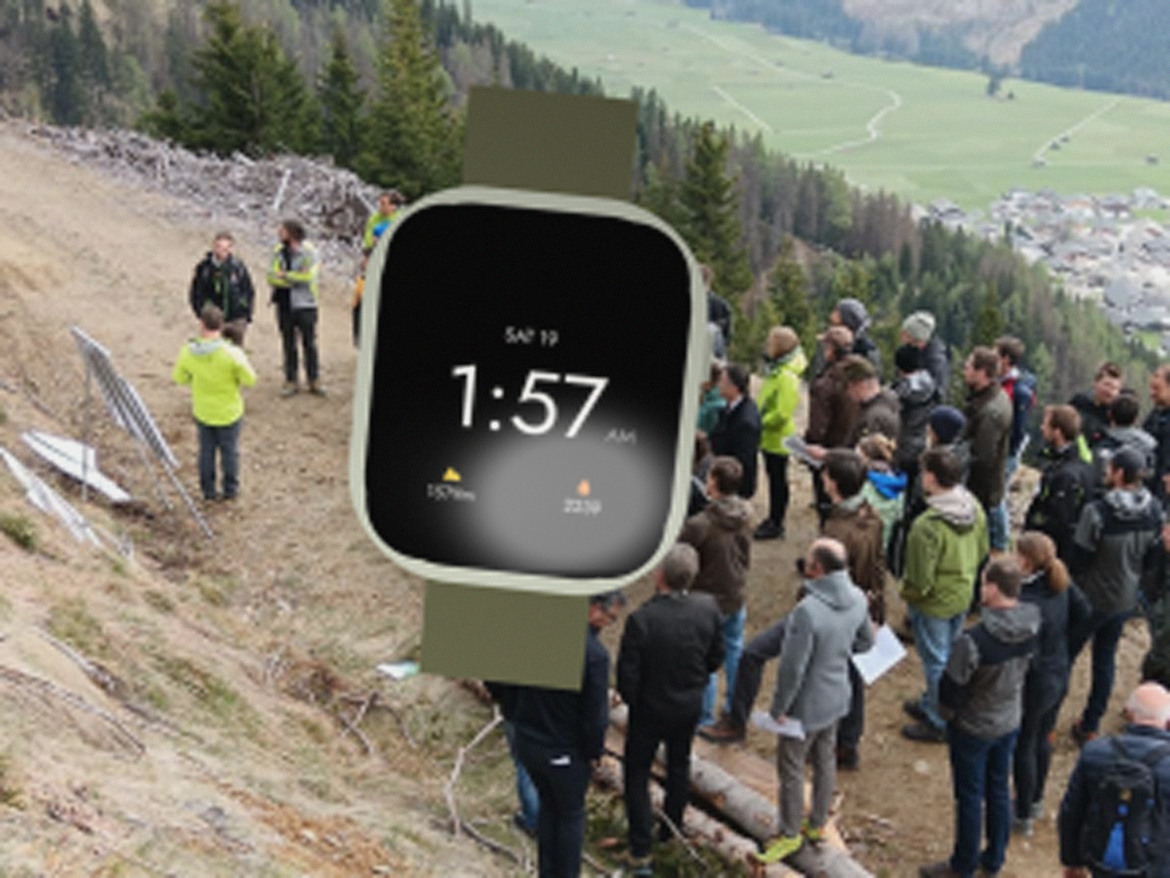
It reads h=1 m=57
